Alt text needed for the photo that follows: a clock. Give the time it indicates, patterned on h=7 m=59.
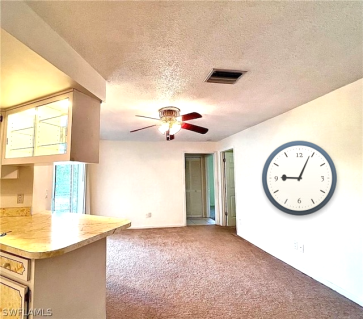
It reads h=9 m=4
